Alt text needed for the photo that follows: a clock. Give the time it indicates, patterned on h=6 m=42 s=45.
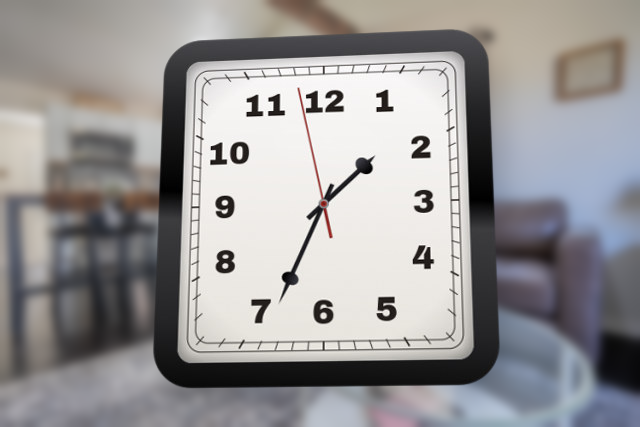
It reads h=1 m=33 s=58
